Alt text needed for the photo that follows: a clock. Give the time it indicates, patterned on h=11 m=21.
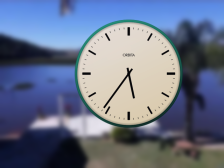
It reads h=5 m=36
